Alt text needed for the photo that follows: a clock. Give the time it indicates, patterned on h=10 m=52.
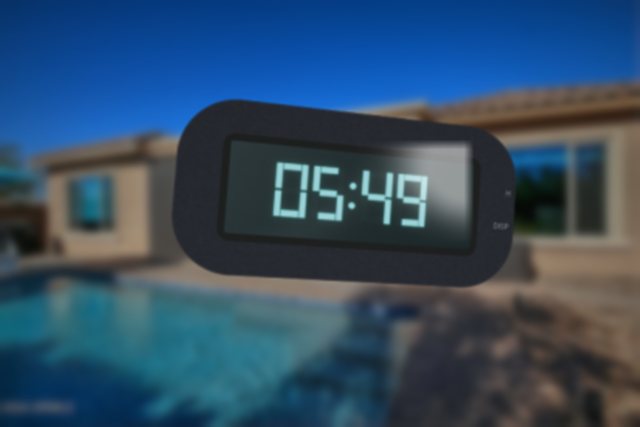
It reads h=5 m=49
